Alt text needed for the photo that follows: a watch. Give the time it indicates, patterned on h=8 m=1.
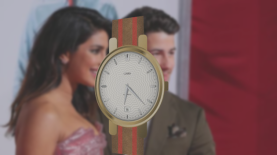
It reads h=6 m=22
